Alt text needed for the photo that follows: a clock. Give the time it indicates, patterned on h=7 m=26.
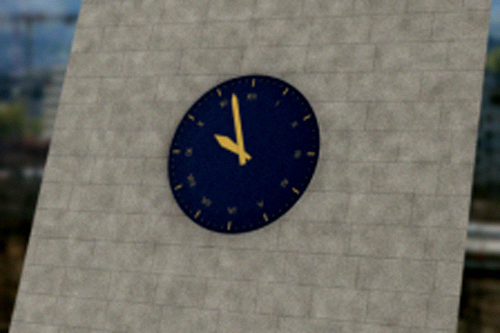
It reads h=9 m=57
